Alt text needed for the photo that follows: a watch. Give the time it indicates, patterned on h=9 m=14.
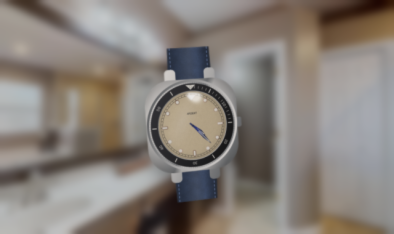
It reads h=4 m=23
